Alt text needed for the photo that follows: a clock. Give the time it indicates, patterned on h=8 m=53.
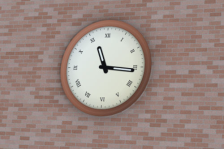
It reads h=11 m=16
